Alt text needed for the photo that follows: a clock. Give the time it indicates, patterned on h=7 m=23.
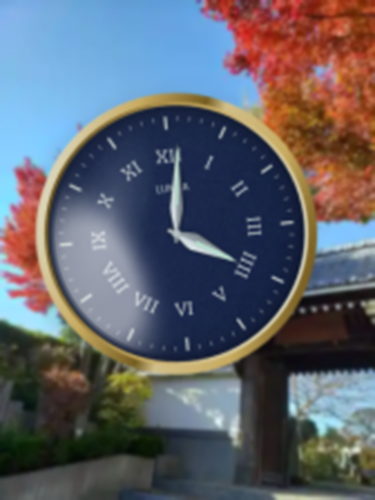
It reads h=4 m=1
